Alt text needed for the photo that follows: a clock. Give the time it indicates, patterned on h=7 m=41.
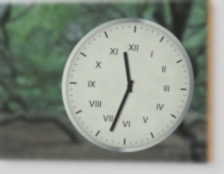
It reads h=11 m=33
